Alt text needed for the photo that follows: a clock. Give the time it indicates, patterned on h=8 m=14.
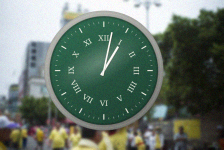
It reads h=1 m=2
